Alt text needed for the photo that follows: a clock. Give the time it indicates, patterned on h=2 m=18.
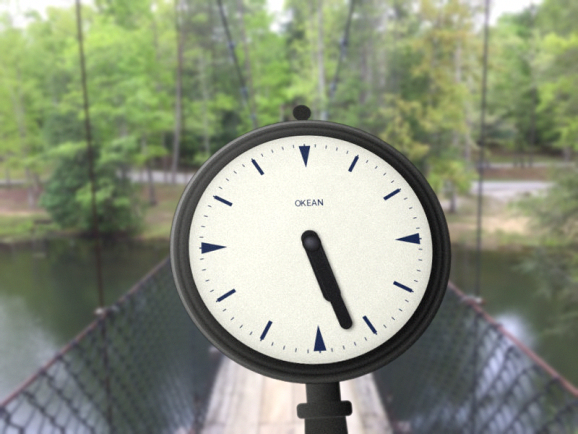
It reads h=5 m=27
